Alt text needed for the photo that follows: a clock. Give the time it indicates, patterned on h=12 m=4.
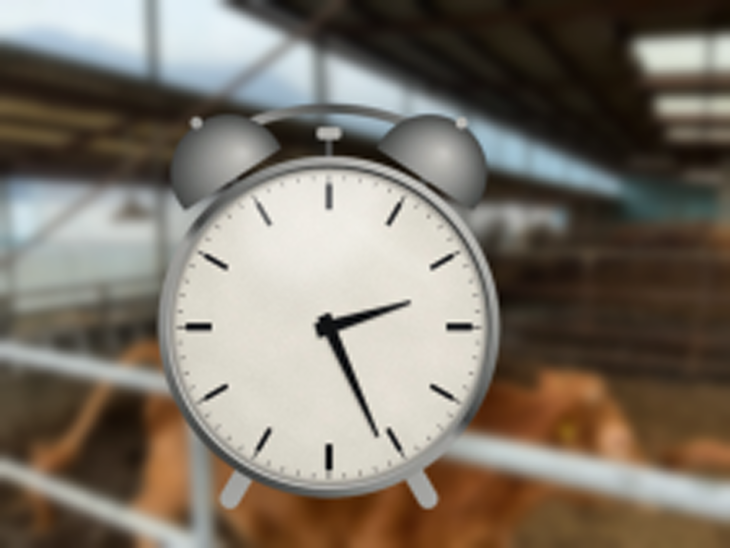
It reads h=2 m=26
